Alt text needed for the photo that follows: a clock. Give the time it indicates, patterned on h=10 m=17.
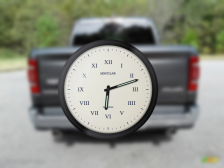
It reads h=6 m=12
